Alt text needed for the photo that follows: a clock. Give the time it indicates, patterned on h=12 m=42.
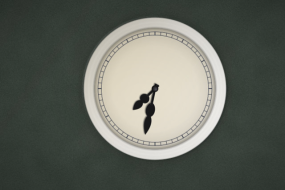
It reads h=7 m=32
